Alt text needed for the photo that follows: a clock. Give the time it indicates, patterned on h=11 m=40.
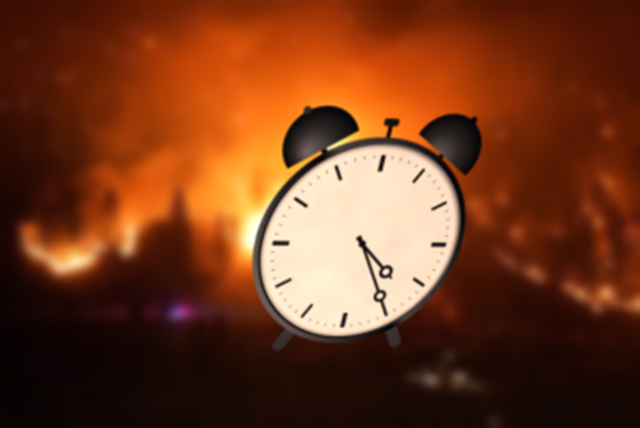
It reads h=4 m=25
